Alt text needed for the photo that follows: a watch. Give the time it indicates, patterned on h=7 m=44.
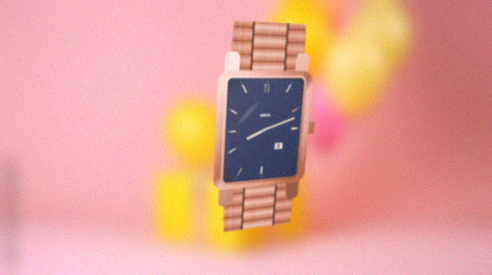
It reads h=8 m=12
